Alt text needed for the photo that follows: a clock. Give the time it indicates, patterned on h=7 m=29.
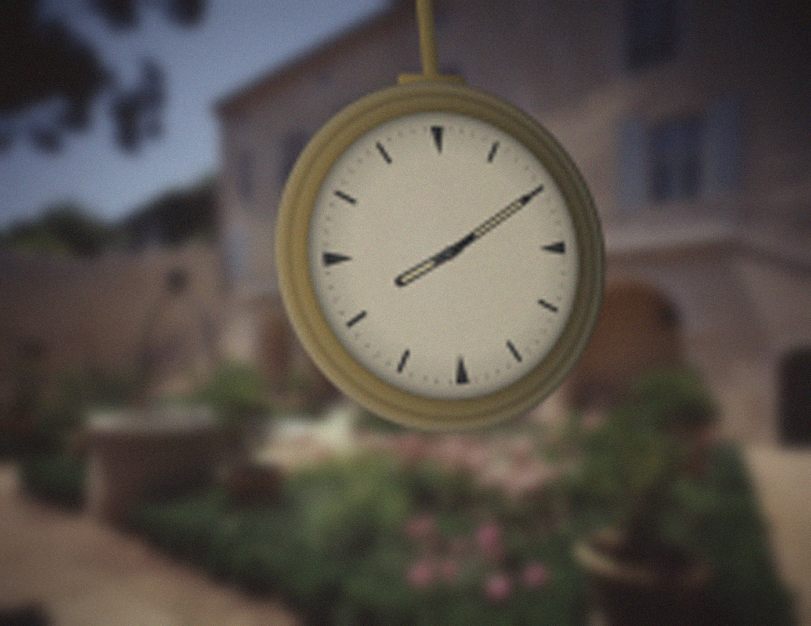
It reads h=8 m=10
